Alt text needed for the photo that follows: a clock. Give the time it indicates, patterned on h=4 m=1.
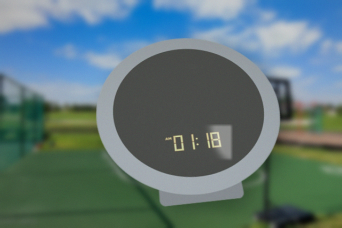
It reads h=1 m=18
